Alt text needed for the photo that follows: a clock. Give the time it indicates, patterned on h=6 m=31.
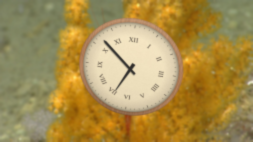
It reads h=6 m=52
